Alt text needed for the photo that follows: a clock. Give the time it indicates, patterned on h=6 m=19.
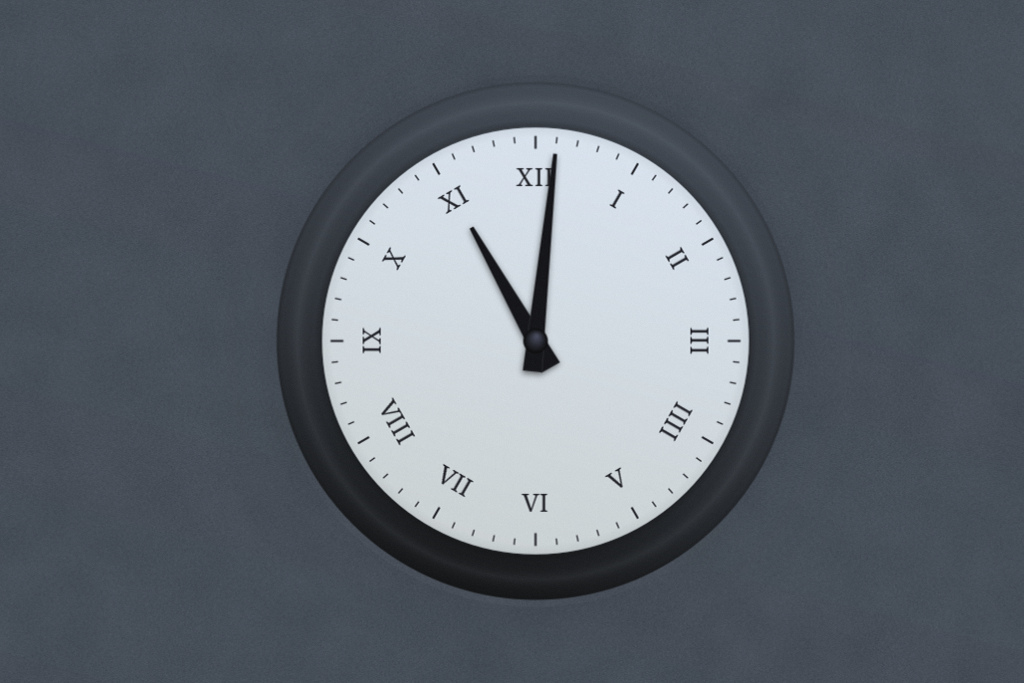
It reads h=11 m=1
